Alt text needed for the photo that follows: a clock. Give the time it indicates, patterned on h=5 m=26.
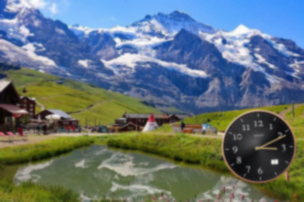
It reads h=3 m=11
